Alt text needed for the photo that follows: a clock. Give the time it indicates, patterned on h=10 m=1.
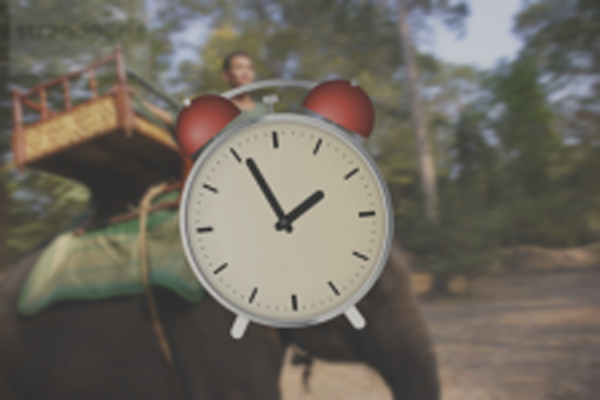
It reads h=1 m=56
